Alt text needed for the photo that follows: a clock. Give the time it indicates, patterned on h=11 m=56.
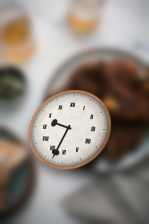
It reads h=9 m=33
